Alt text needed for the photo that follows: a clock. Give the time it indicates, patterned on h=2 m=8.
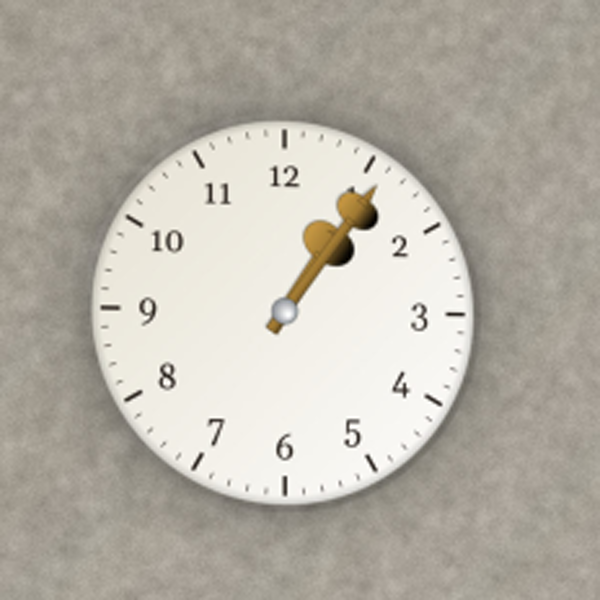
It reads h=1 m=6
